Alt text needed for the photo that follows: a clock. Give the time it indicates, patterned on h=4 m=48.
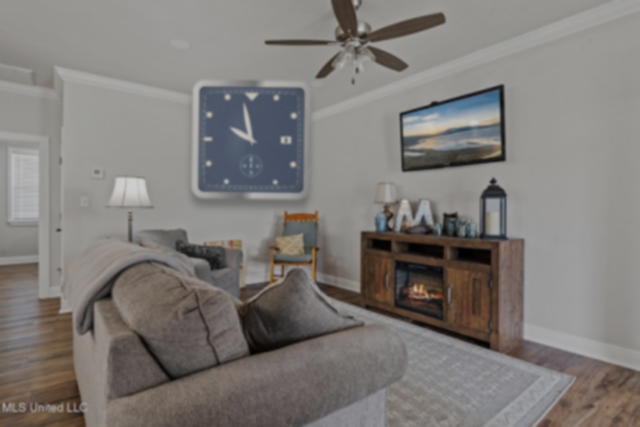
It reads h=9 m=58
